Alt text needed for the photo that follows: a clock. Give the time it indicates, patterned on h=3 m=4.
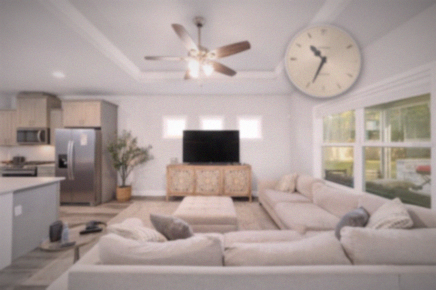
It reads h=10 m=34
